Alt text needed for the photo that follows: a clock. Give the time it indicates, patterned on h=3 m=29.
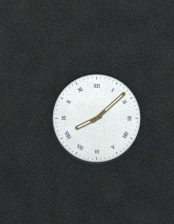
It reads h=8 m=8
